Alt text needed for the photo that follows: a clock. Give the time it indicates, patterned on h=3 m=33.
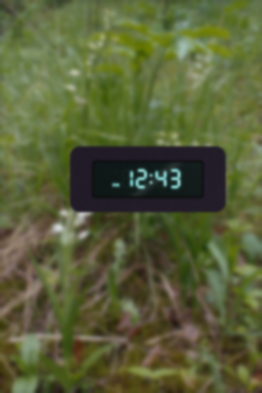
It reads h=12 m=43
